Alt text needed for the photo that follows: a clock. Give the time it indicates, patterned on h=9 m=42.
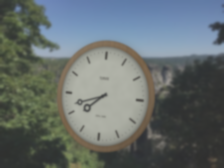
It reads h=7 m=42
